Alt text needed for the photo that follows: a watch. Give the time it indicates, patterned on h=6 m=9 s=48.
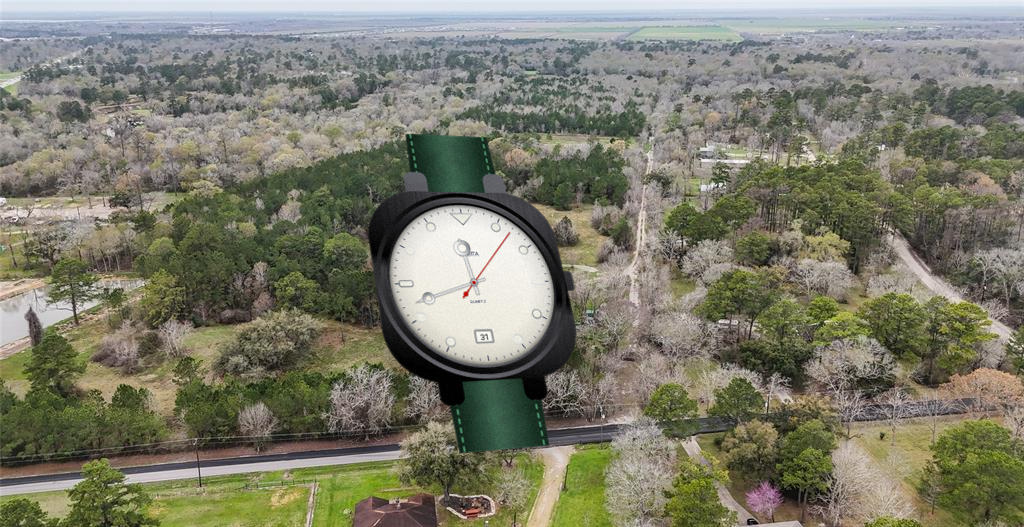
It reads h=11 m=42 s=7
